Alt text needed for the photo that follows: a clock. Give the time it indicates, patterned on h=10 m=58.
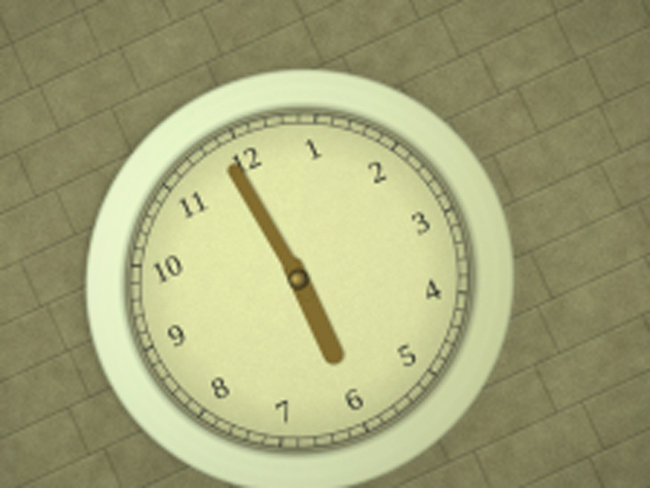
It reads h=5 m=59
